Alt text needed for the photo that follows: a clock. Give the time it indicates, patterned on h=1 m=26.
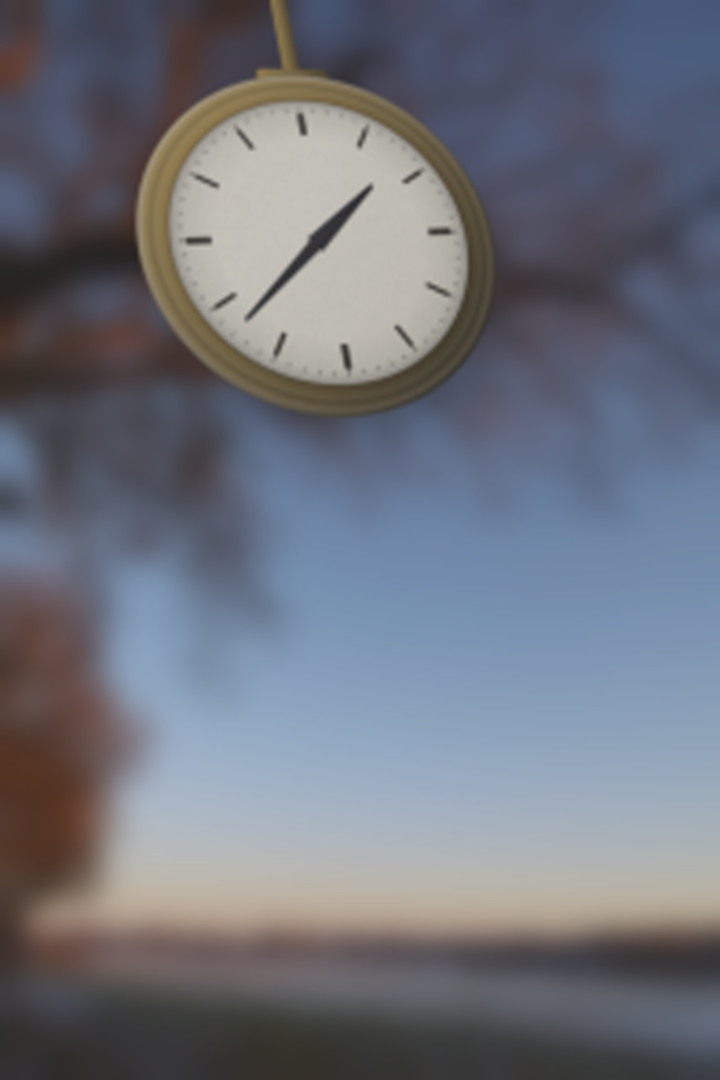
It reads h=1 m=38
